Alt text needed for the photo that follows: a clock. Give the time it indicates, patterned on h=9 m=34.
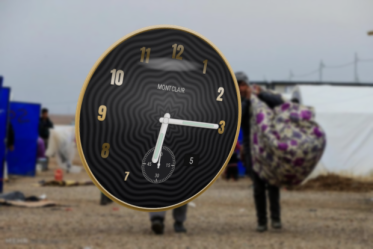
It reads h=6 m=15
